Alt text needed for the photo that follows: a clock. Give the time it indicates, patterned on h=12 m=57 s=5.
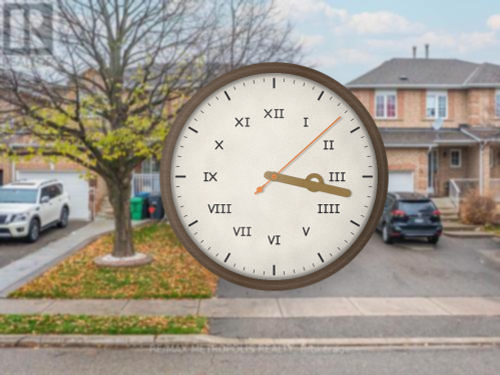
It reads h=3 m=17 s=8
